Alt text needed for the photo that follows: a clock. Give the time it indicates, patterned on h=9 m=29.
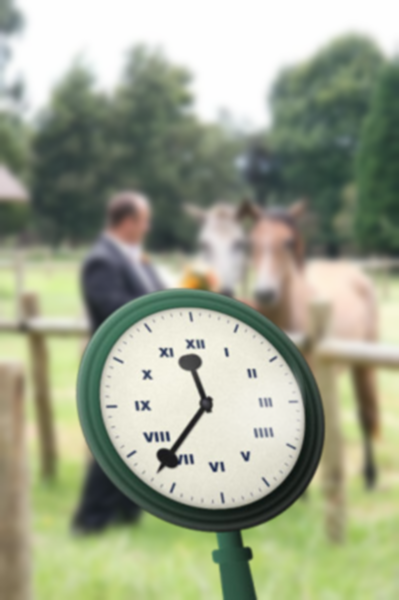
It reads h=11 m=37
